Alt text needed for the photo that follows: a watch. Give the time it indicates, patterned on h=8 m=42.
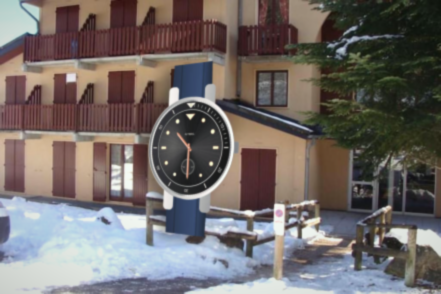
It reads h=10 m=30
